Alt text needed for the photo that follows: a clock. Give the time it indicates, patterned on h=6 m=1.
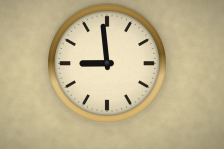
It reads h=8 m=59
